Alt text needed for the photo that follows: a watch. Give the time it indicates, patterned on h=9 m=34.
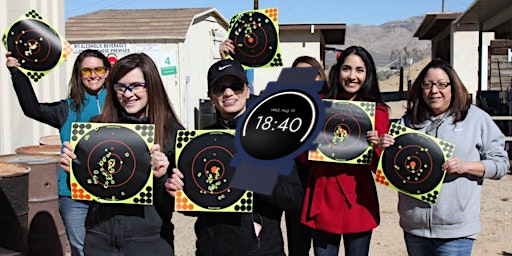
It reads h=18 m=40
